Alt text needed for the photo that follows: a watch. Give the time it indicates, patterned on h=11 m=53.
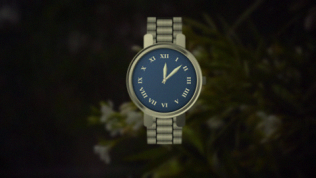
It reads h=12 m=8
